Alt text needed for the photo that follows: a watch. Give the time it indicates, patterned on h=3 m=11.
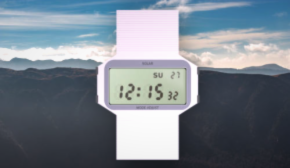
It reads h=12 m=15
